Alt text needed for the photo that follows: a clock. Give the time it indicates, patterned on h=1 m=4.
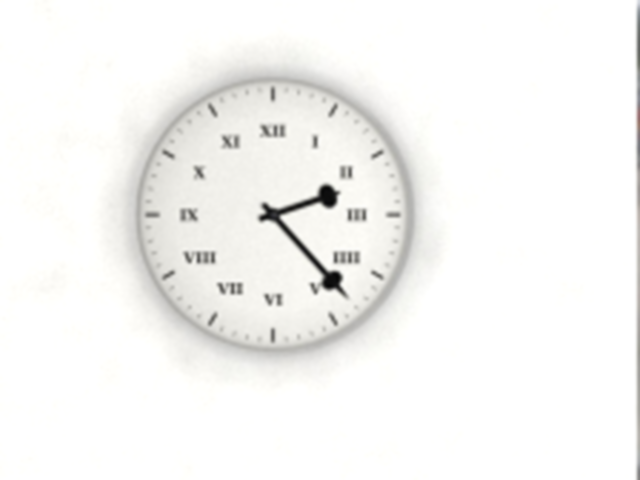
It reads h=2 m=23
